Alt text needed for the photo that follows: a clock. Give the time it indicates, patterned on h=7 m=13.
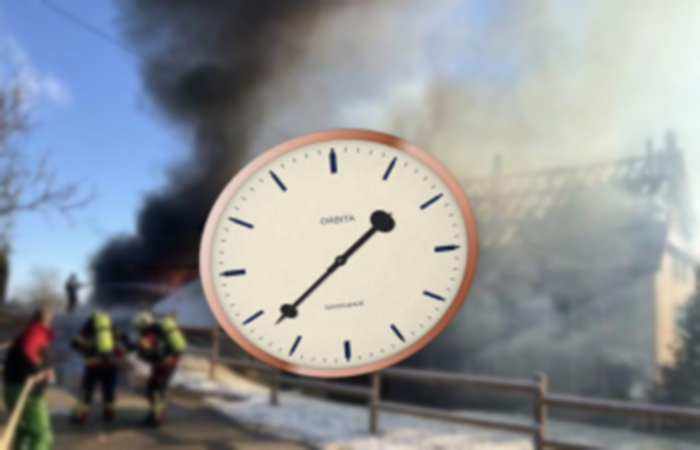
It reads h=1 m=38
